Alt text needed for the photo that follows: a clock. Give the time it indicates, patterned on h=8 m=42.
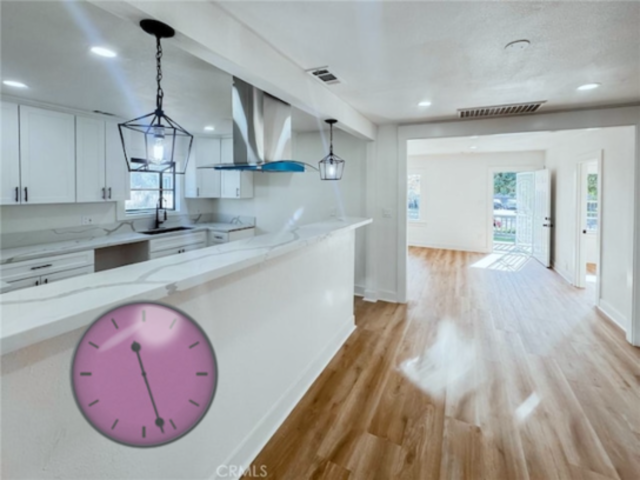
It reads h=11 m=27
